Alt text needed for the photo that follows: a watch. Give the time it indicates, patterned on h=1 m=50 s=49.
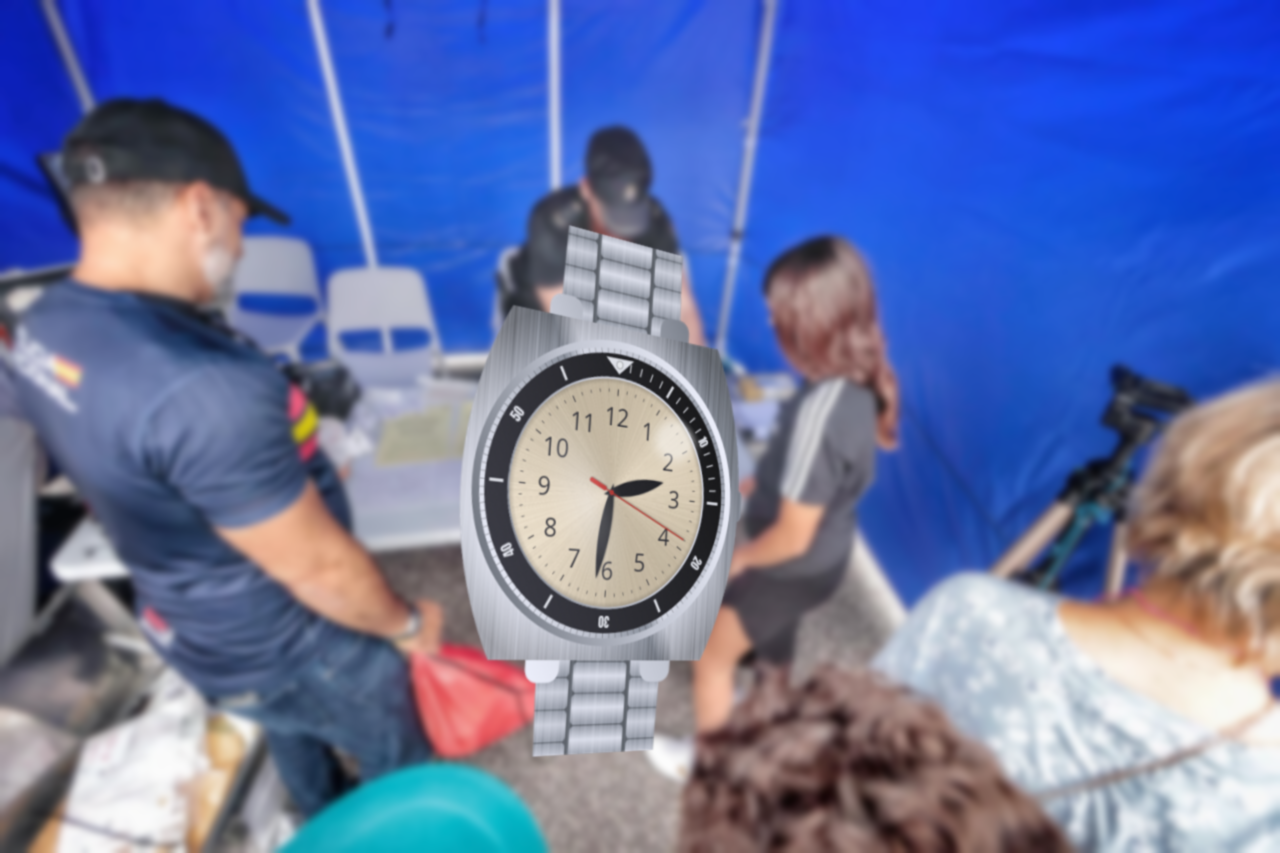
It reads h=2 m=31 s=19
